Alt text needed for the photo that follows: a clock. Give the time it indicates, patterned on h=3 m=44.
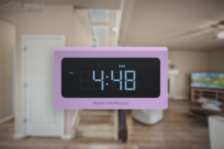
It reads h=4 m=48
